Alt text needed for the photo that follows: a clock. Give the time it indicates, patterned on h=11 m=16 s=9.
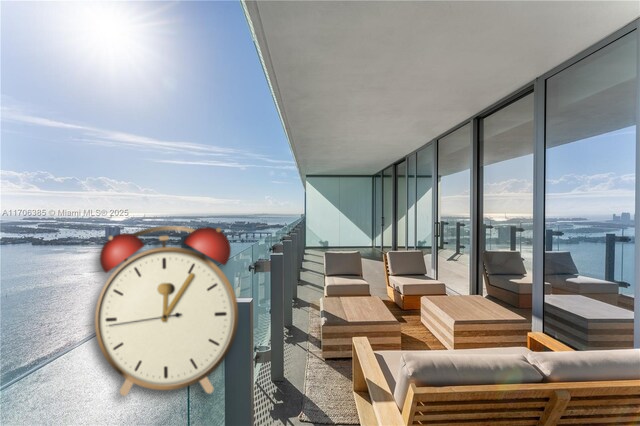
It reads h=12 m=5 s=44
